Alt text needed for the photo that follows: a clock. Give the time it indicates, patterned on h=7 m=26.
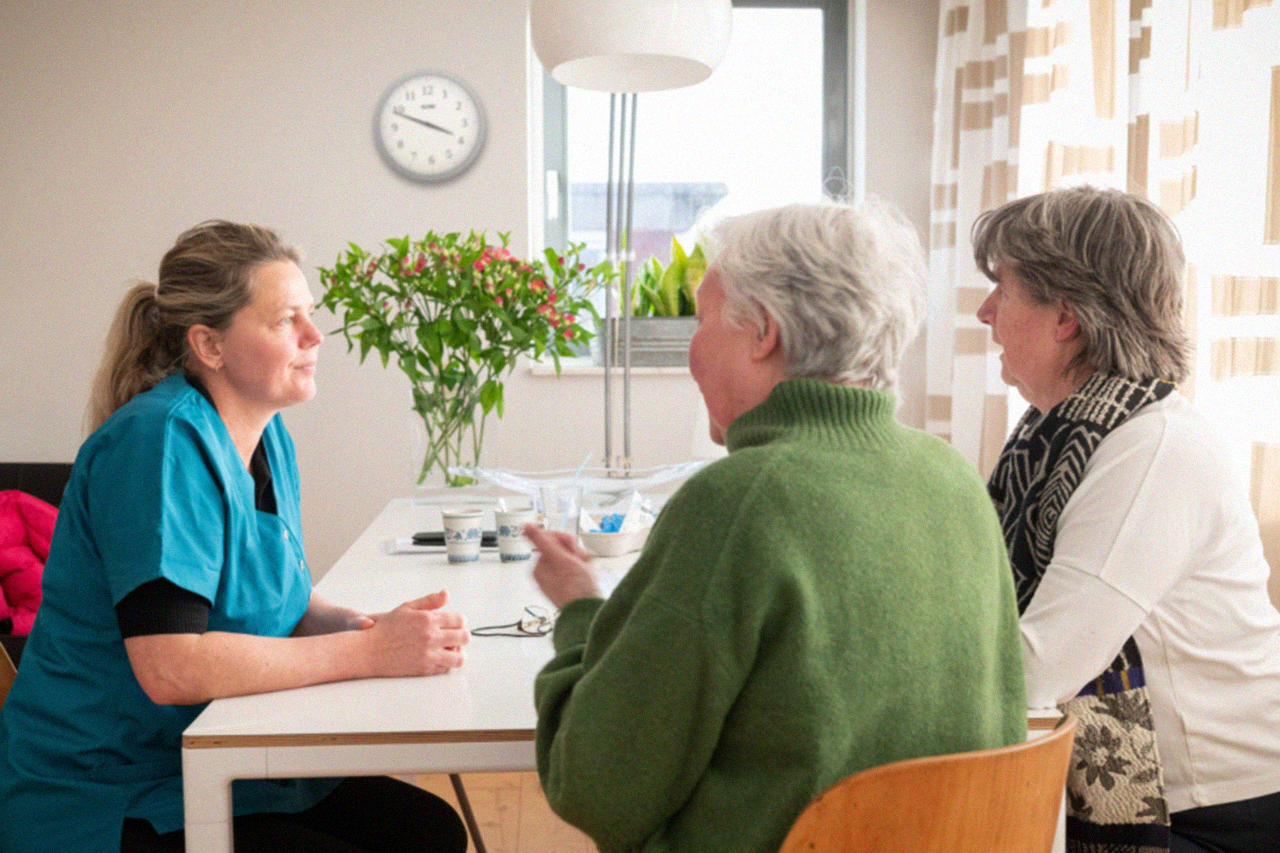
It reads h=3 m=49
